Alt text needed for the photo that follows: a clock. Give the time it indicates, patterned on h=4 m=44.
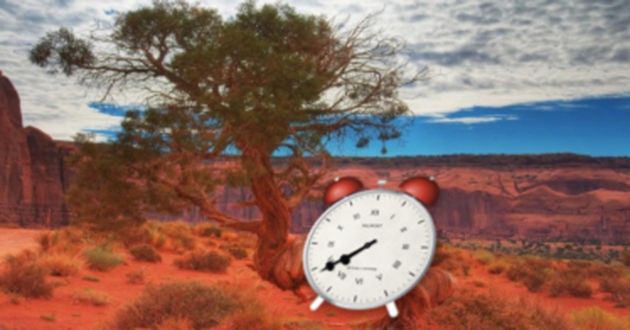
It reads h=7 m=39
